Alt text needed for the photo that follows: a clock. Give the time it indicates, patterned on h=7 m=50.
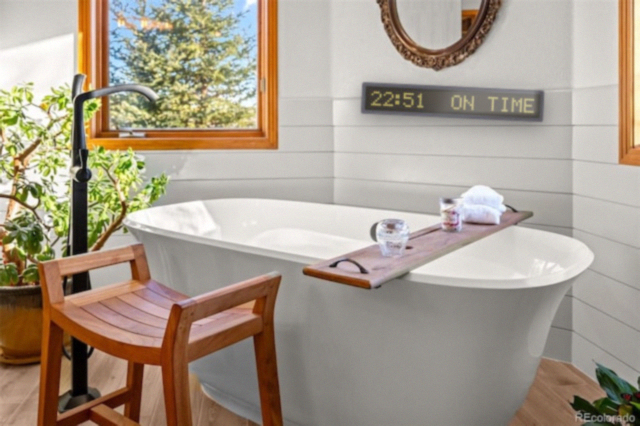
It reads h=22 m=51
